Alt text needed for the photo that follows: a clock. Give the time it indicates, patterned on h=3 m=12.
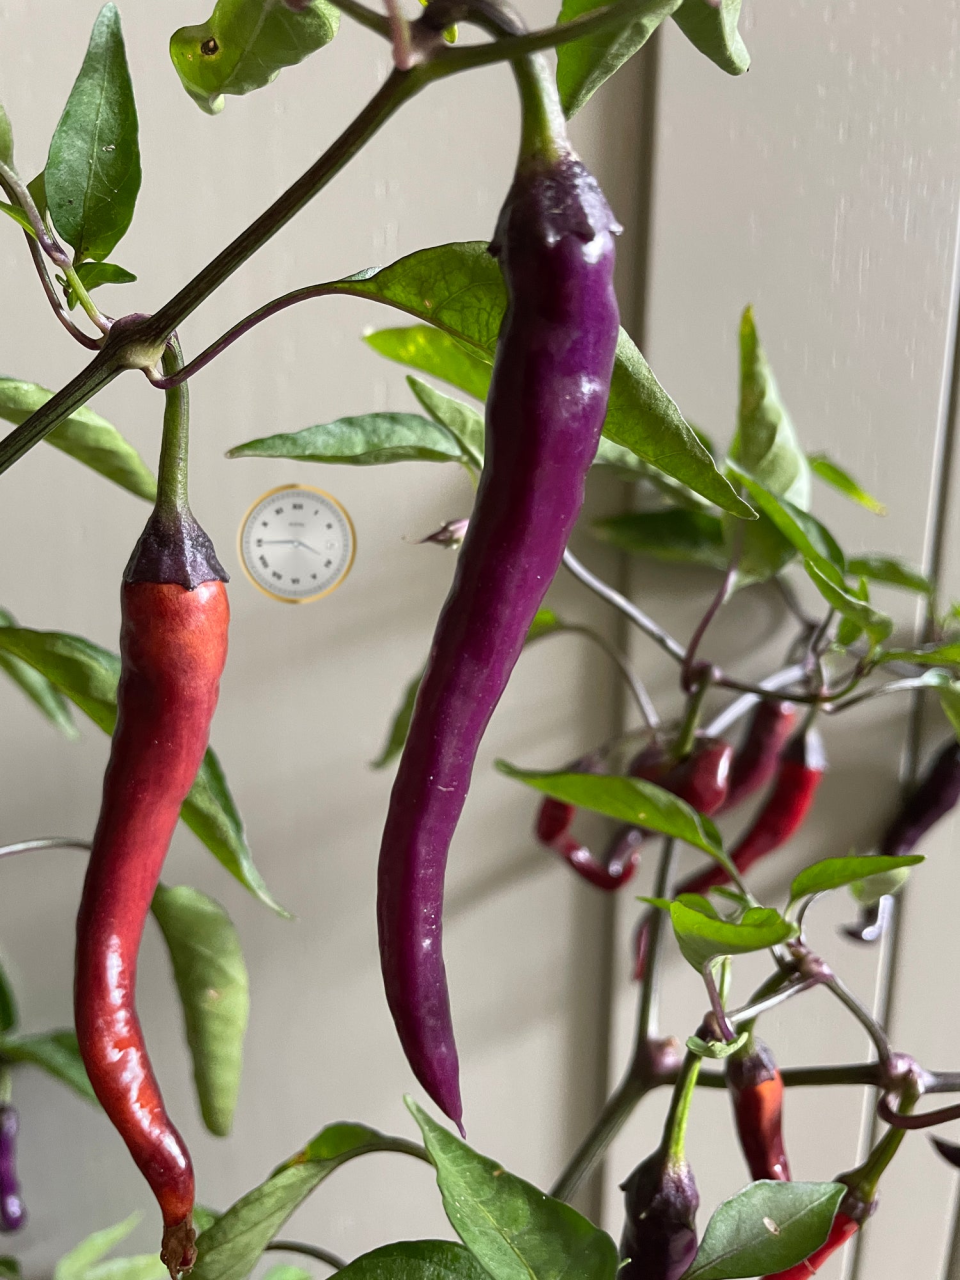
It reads h=3 m=45
